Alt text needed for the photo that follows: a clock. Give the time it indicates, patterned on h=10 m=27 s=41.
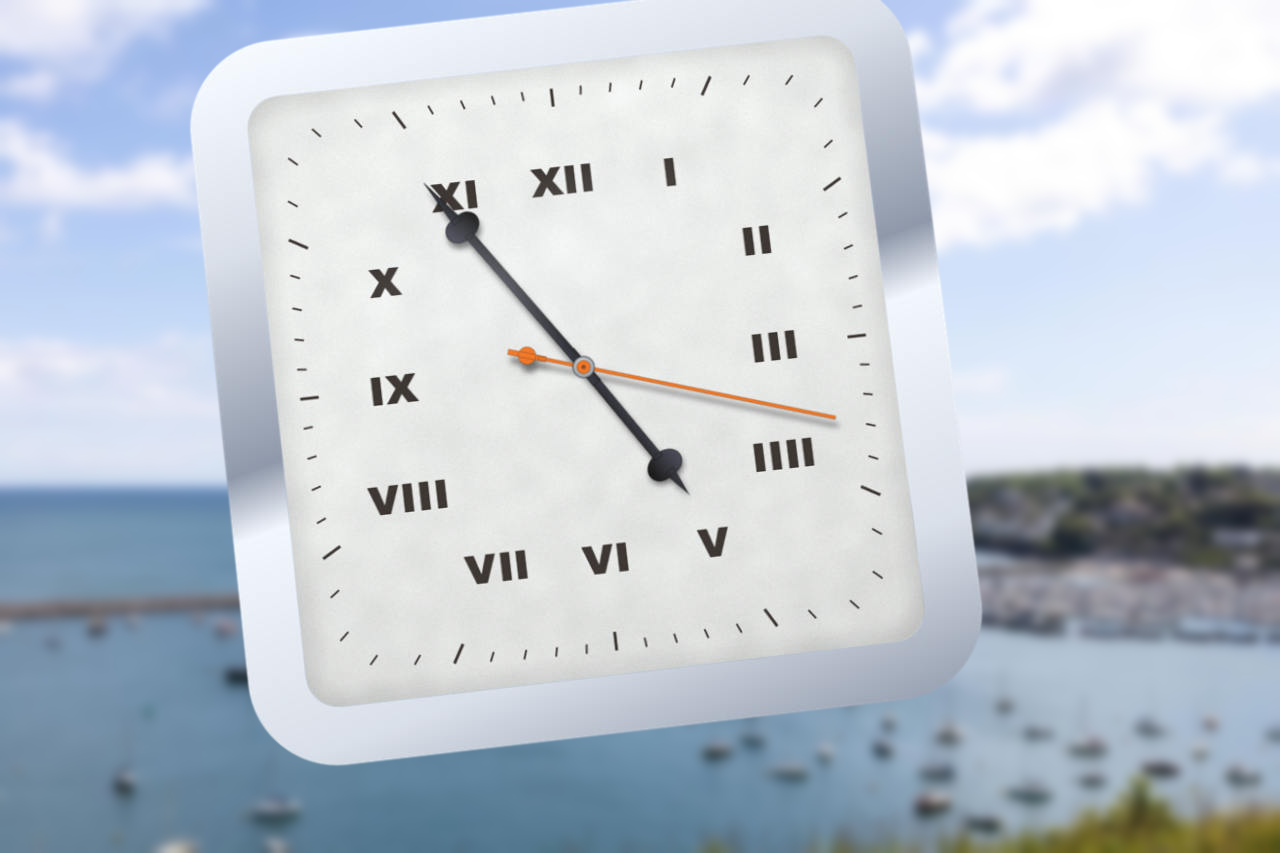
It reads h=4 m=54 s=18
